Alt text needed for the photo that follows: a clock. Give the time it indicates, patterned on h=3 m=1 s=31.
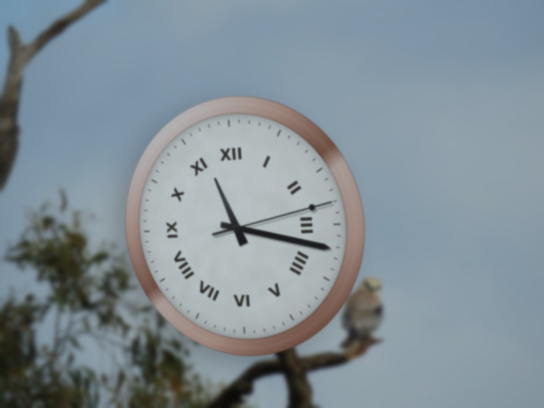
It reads h=11 m=17 s=13
